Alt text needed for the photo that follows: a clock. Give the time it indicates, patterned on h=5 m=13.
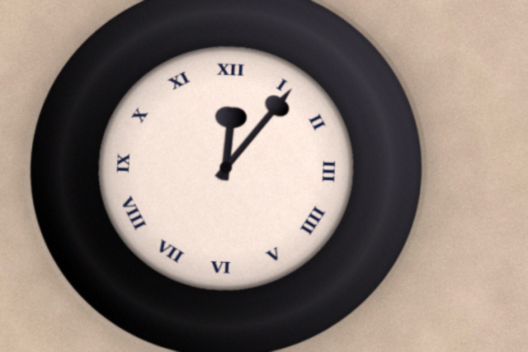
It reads h=12 m=6
